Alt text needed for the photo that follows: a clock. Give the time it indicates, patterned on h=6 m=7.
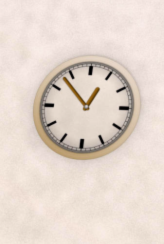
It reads h=12 m=53
